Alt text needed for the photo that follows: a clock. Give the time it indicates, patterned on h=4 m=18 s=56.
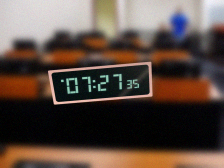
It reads h=7 m=27 s=35
